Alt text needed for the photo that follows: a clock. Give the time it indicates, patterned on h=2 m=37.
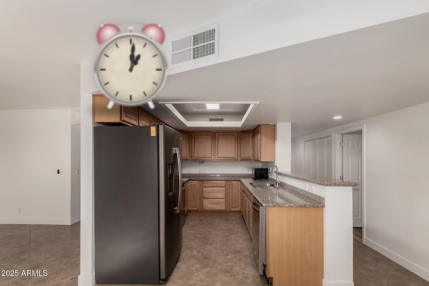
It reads h=1 m=1
